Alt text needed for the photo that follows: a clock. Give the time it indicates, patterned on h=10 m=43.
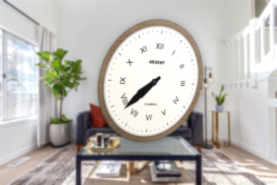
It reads h=7 m=38
